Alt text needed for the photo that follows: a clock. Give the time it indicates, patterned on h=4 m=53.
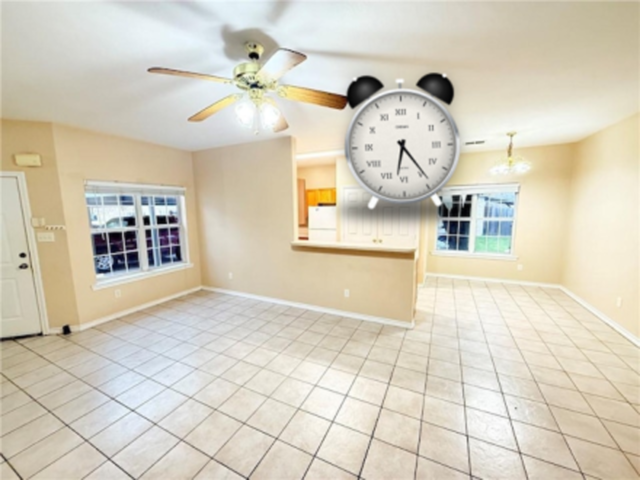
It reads h=6 m=24
